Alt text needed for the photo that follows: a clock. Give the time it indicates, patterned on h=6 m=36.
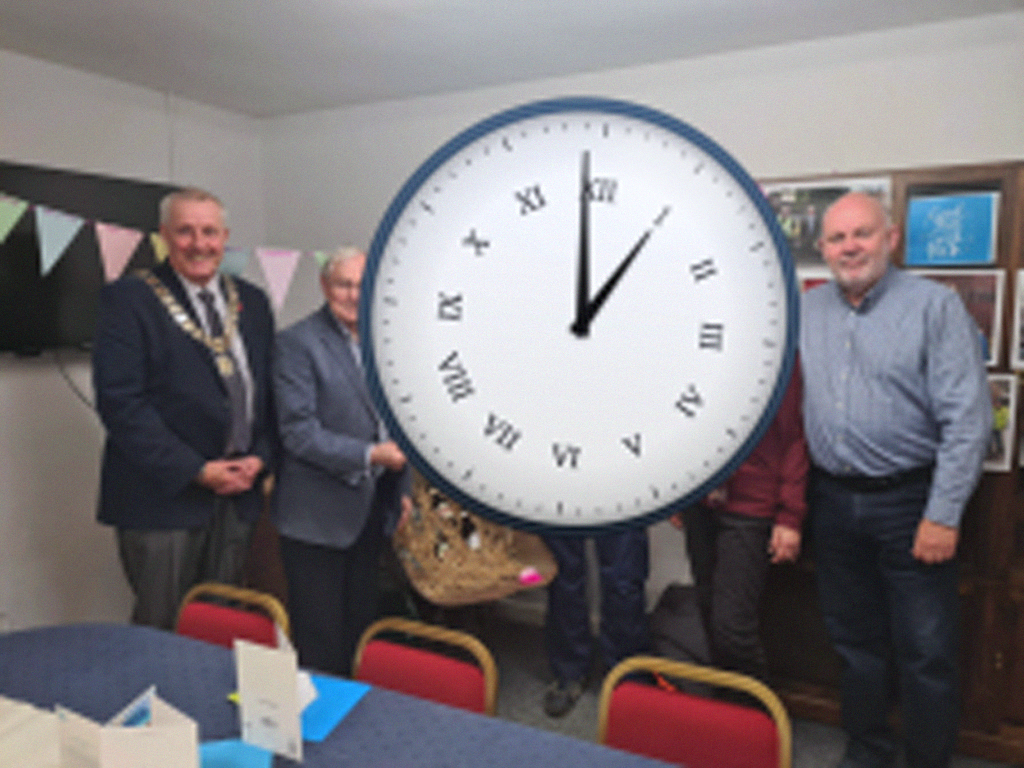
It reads h=12 m=59
